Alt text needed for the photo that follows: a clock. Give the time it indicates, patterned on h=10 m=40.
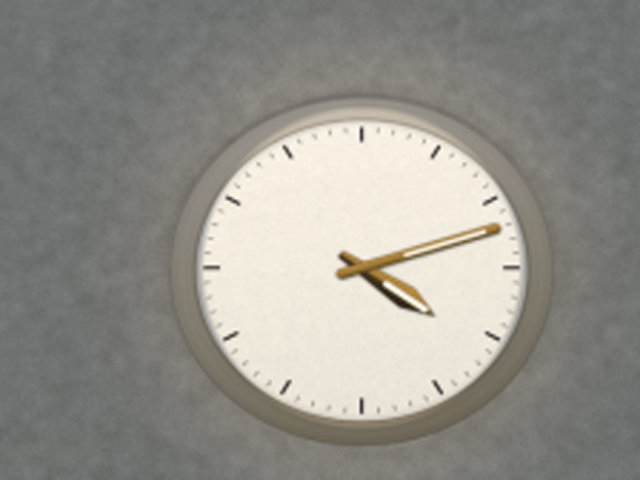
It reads h=4 m=12
